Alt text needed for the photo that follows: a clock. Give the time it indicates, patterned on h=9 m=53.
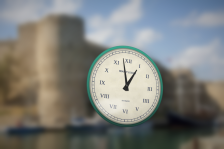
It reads h=12 m=58
